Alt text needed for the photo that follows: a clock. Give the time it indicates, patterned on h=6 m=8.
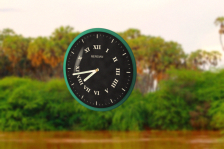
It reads h=7 m=43
